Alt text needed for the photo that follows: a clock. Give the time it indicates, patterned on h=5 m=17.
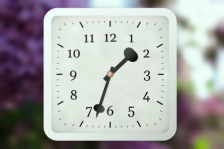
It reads h=1 m=33
